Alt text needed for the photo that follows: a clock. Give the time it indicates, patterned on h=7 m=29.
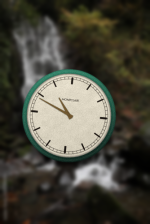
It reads h=10 m=49
